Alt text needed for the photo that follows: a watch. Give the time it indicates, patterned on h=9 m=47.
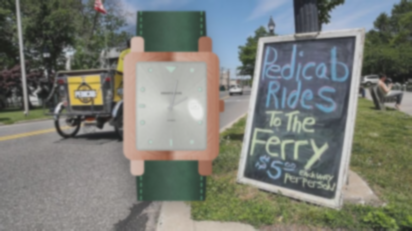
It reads h=2 m=2
